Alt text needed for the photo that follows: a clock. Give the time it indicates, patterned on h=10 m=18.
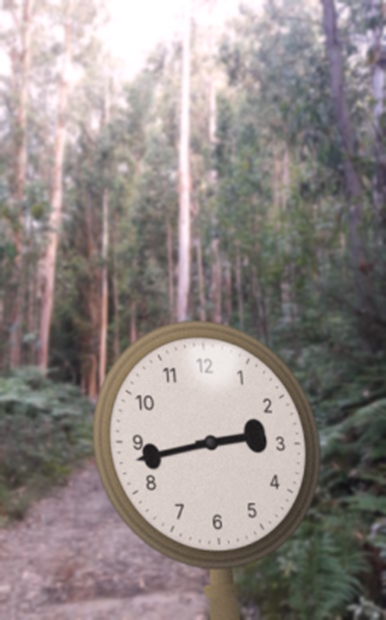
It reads h=2 m=43
